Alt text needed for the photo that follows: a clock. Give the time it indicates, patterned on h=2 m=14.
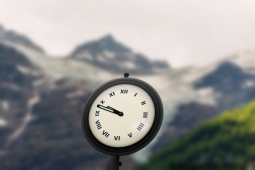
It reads h=9 m=48
